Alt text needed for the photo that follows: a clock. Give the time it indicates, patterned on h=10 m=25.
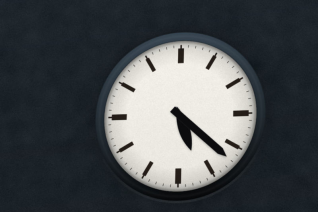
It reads h=5 m=22
